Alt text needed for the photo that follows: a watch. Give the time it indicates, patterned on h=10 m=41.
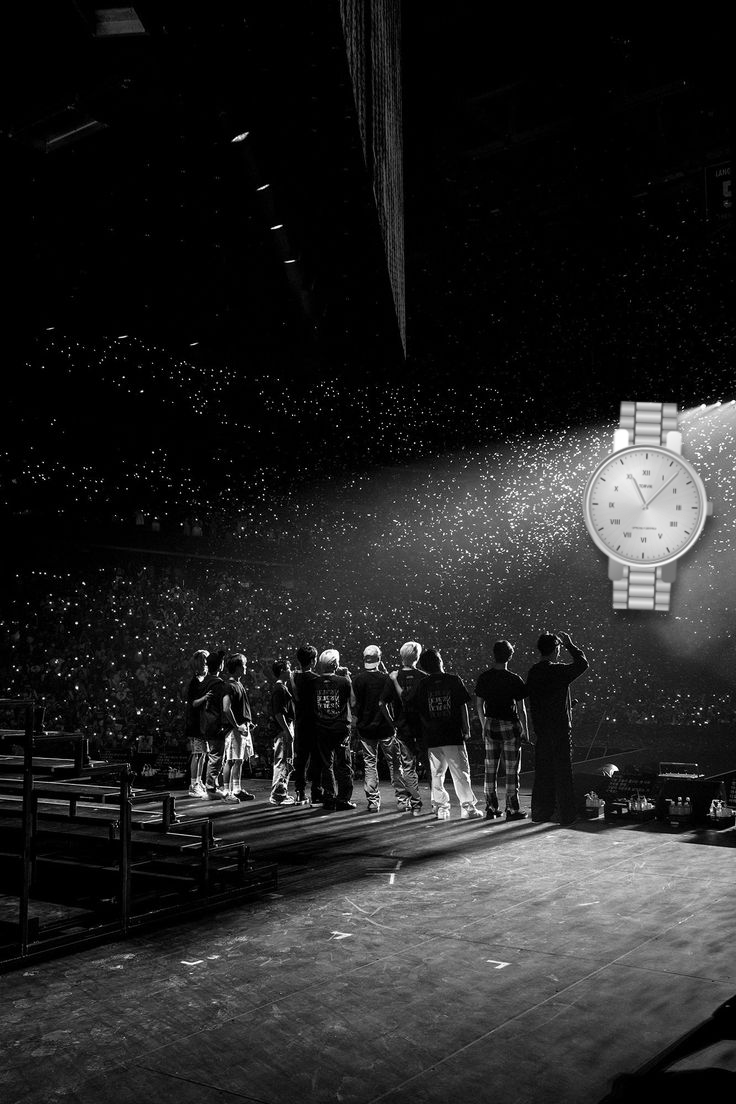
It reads h=11 m=7
